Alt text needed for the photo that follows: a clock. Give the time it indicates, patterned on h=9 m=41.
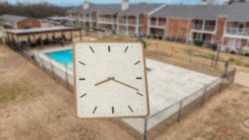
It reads h=8 m=19
